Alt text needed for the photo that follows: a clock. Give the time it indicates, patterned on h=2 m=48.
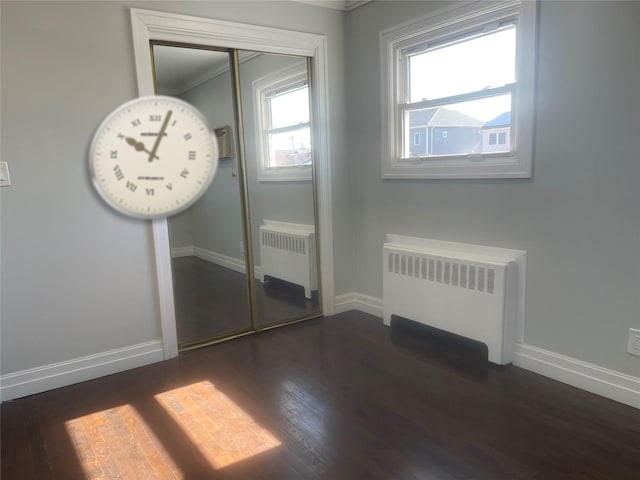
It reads h=10 m=3
